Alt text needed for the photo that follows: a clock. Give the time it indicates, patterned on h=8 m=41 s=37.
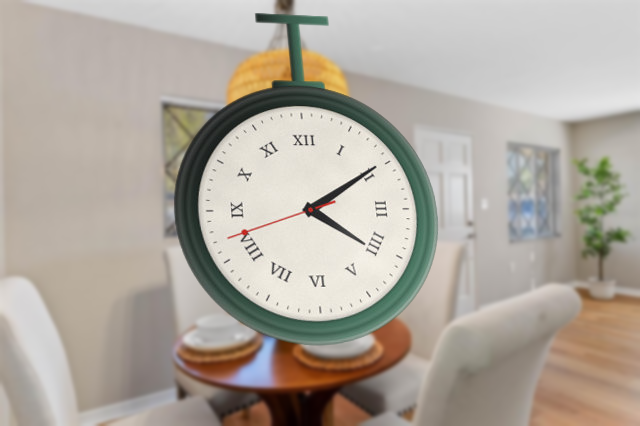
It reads h=4 m=9 s=42
